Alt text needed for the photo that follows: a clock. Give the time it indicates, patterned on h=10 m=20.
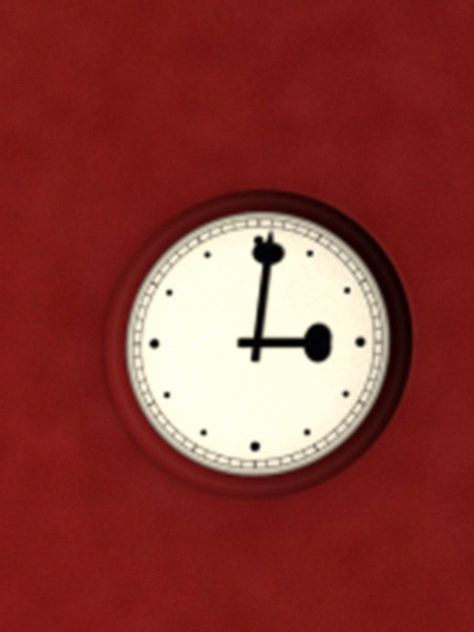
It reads h=3 m=1
